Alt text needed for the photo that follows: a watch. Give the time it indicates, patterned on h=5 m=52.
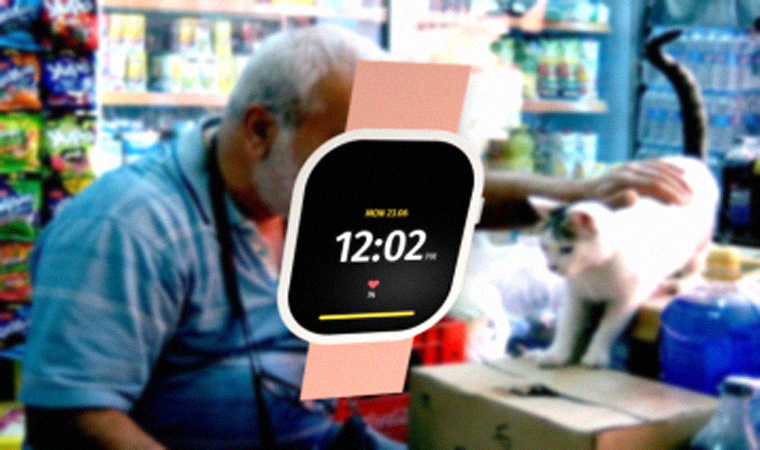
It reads h=12 m=2
